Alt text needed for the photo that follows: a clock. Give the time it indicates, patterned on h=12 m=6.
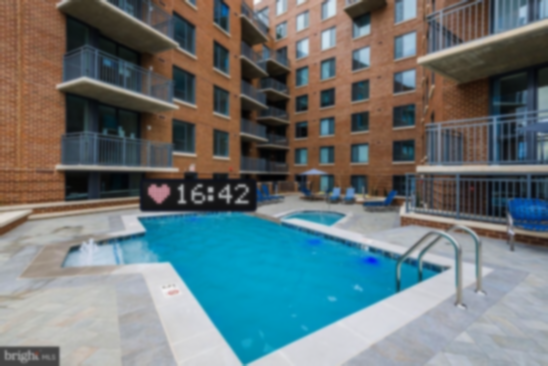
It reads h=16 m=42
